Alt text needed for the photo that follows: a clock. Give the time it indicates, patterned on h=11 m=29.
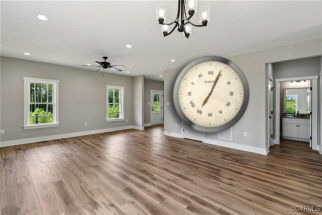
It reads h=7 m=4
